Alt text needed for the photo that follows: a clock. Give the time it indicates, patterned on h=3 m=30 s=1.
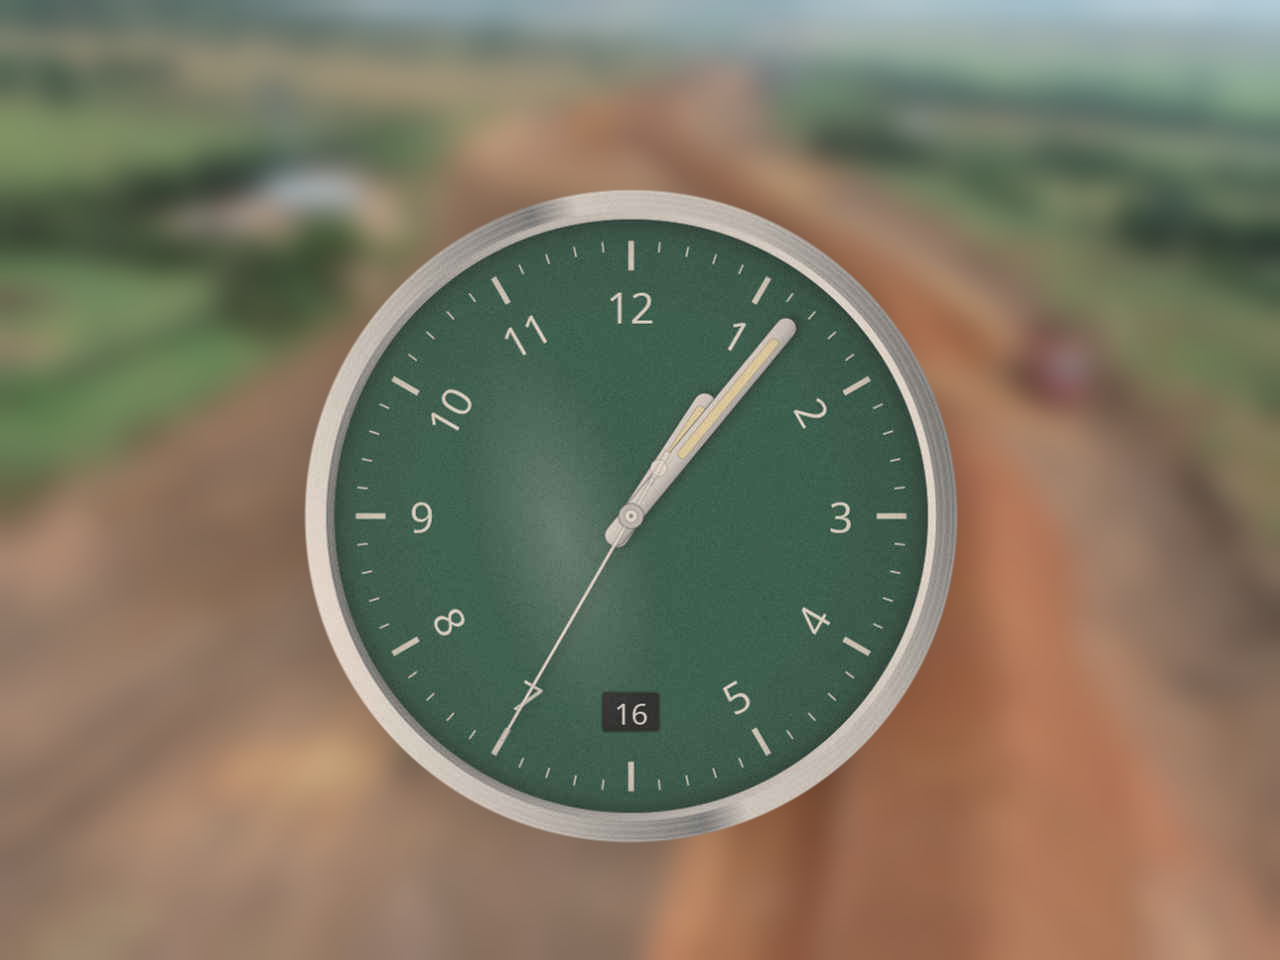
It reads h=1 m=6 s=35
